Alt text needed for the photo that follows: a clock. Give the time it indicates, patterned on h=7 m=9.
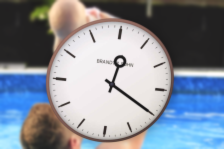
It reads h=12 m=20
